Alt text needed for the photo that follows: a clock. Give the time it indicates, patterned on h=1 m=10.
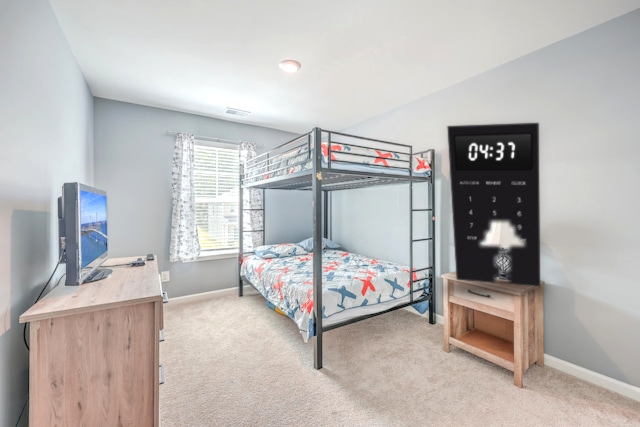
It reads h=4 m=37
